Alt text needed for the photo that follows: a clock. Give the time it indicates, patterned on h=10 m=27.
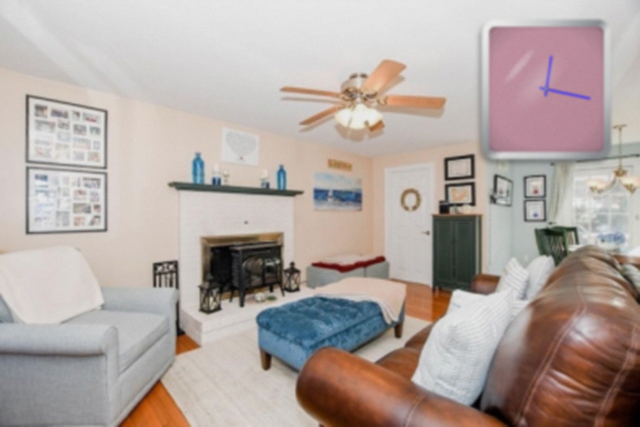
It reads h=12 m=17
